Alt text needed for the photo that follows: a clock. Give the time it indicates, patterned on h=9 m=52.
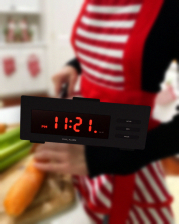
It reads h=11 m=21
